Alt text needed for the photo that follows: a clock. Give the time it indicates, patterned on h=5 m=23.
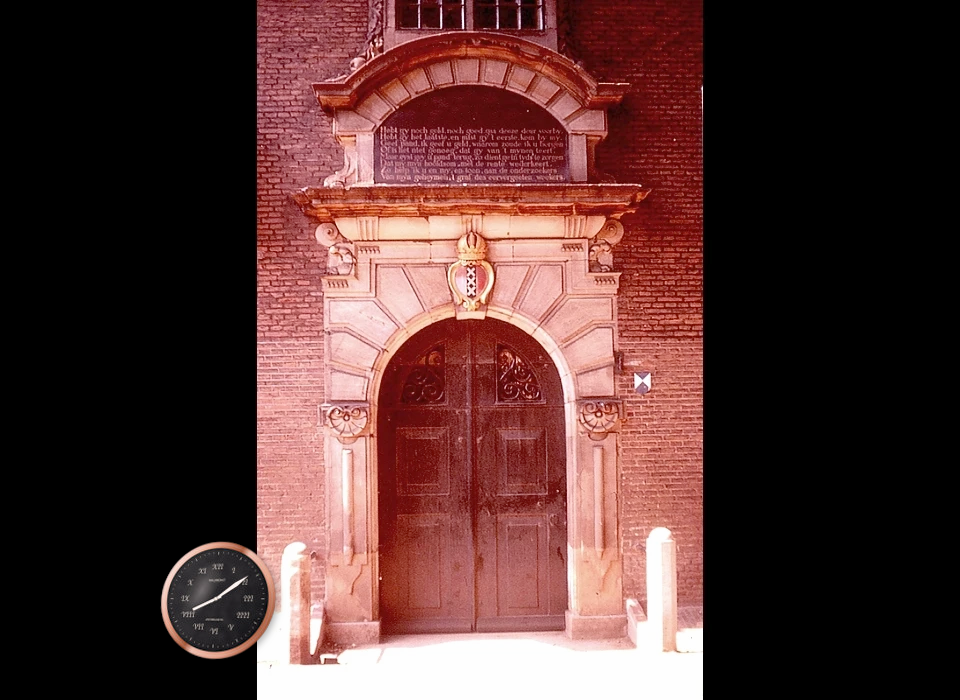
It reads h=8 m=9
